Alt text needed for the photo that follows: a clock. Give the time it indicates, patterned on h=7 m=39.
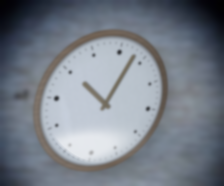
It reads h=10 m=3
